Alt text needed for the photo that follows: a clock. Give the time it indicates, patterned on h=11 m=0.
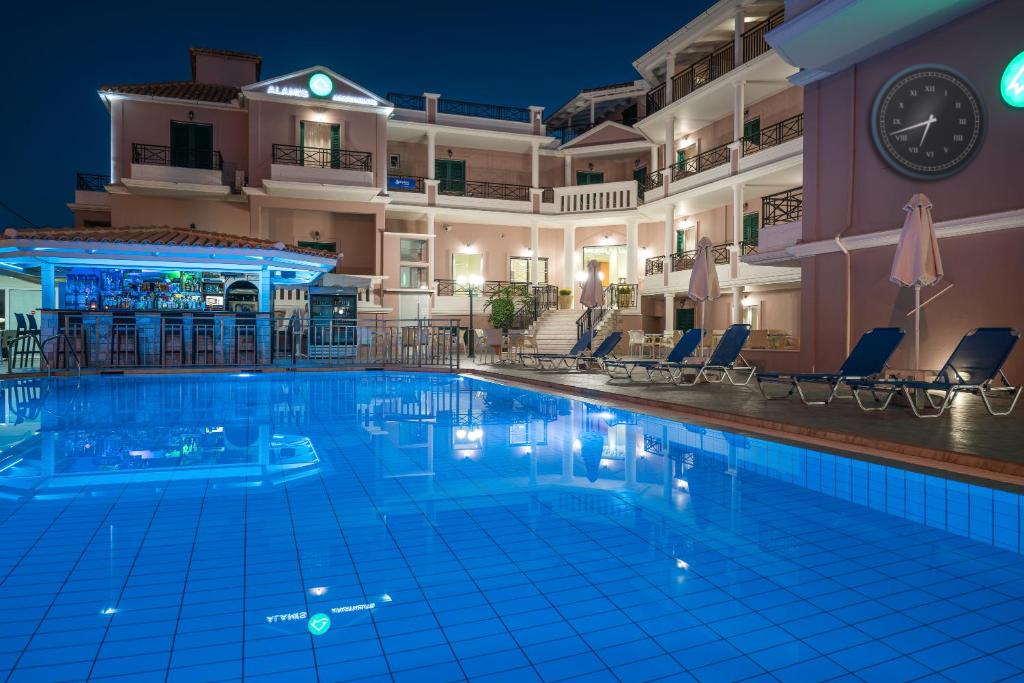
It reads h=6 m=42
